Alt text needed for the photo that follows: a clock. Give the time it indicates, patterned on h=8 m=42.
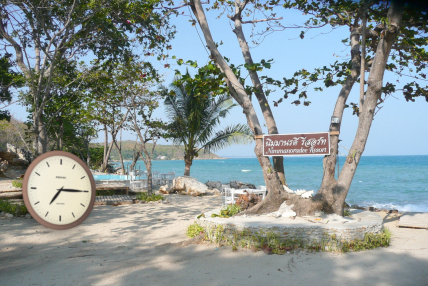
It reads h=7 m=15
